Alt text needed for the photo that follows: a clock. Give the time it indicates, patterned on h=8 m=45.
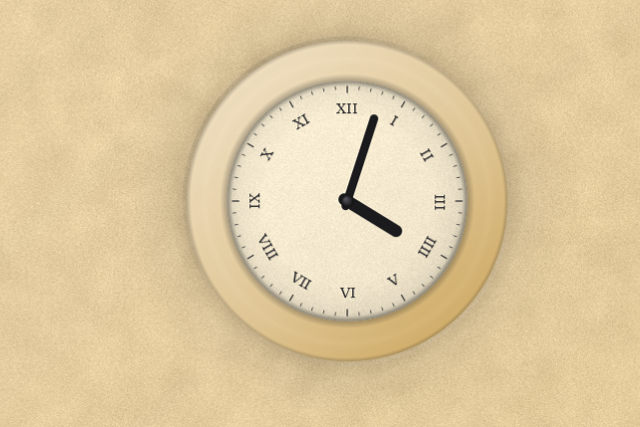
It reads h=4 m=3
